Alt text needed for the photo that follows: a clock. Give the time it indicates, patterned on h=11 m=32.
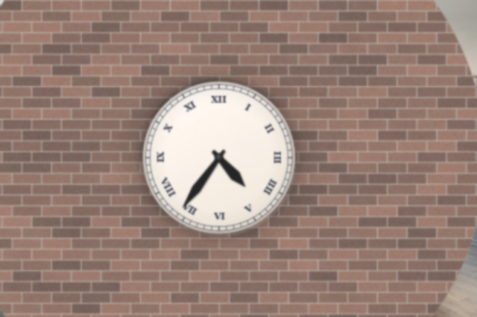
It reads h=4 m=36
